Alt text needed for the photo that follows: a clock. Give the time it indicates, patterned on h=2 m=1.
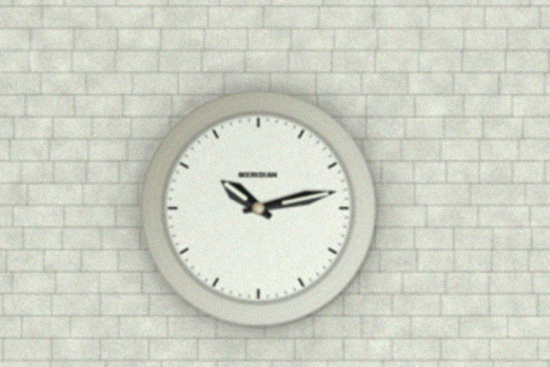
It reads h=10 m=13
